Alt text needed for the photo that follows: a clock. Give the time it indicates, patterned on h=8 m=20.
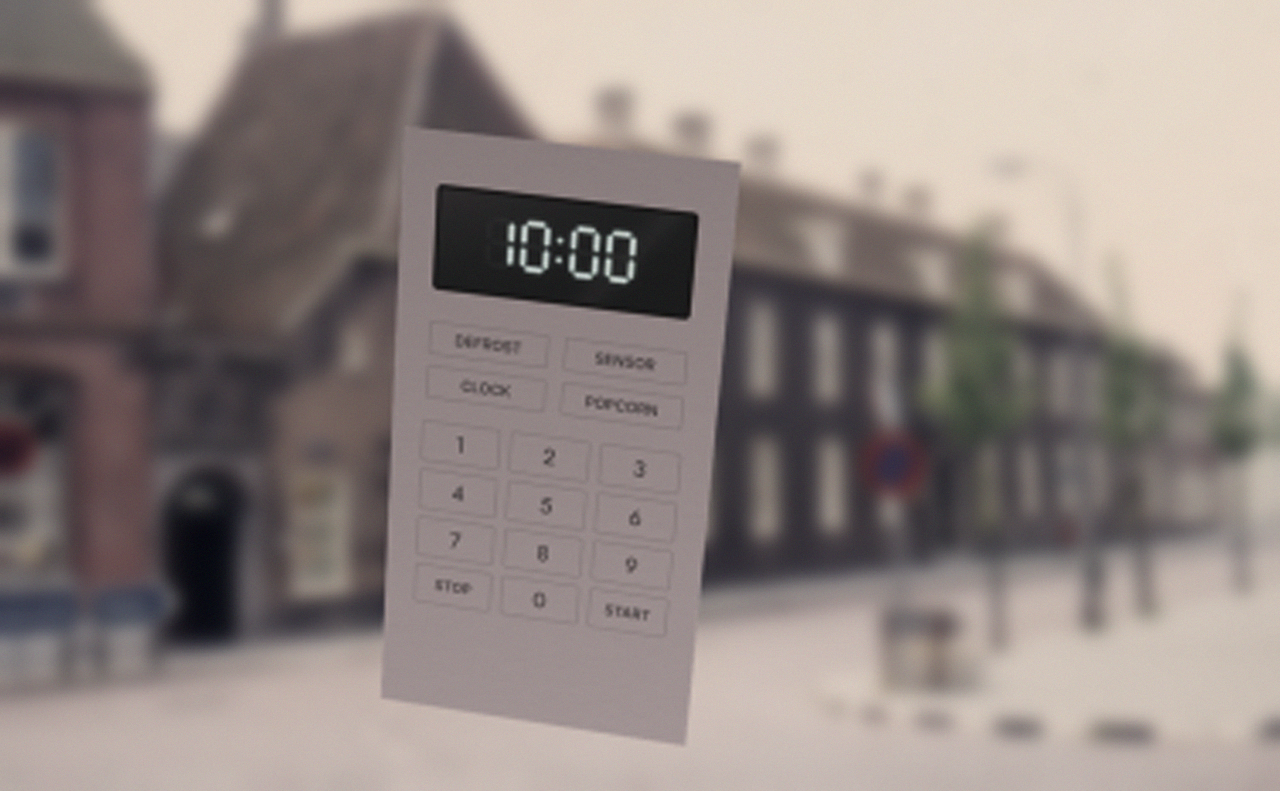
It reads h=10 m=0
